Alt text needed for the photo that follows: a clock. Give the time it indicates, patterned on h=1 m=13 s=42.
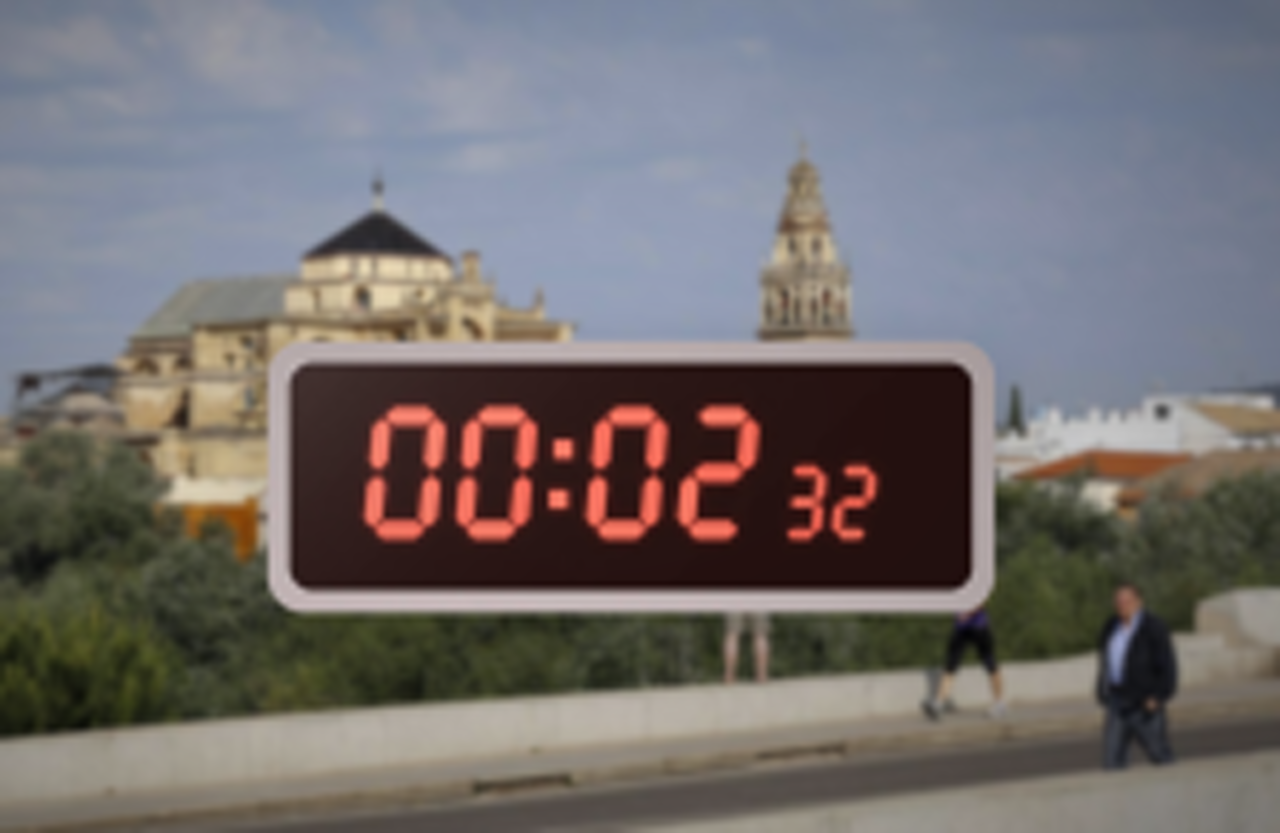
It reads h=0 m=2 s=32
